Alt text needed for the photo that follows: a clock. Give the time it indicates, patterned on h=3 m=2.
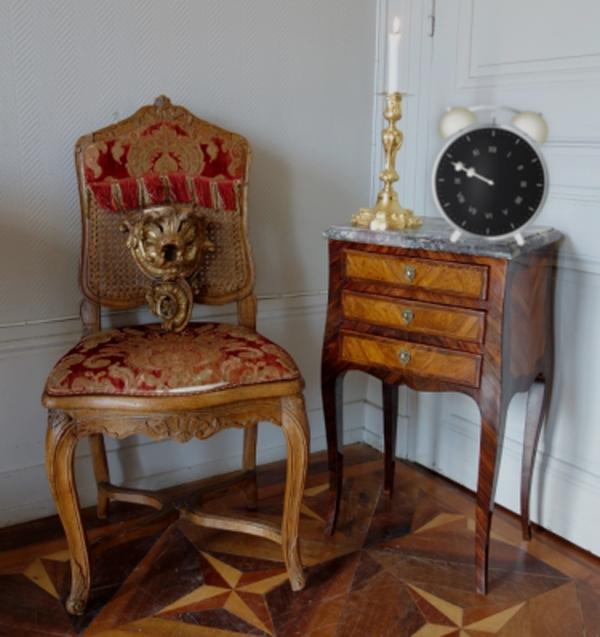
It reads h=9 m=49
